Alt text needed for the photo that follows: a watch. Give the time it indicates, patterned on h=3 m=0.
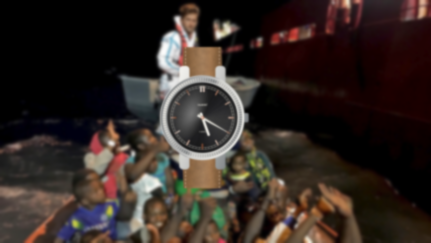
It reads h=5 m=20
